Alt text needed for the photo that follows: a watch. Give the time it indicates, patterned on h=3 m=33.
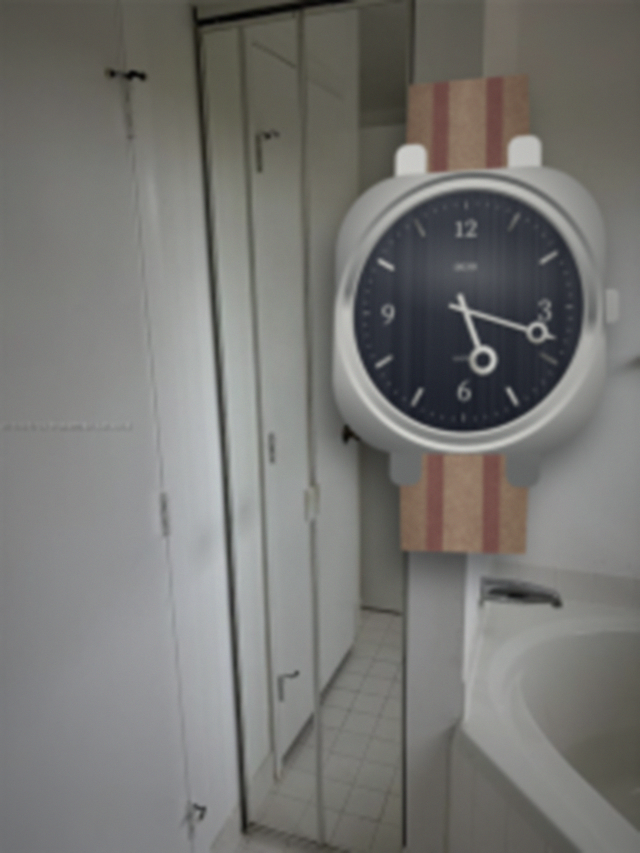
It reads h=5 m=18
